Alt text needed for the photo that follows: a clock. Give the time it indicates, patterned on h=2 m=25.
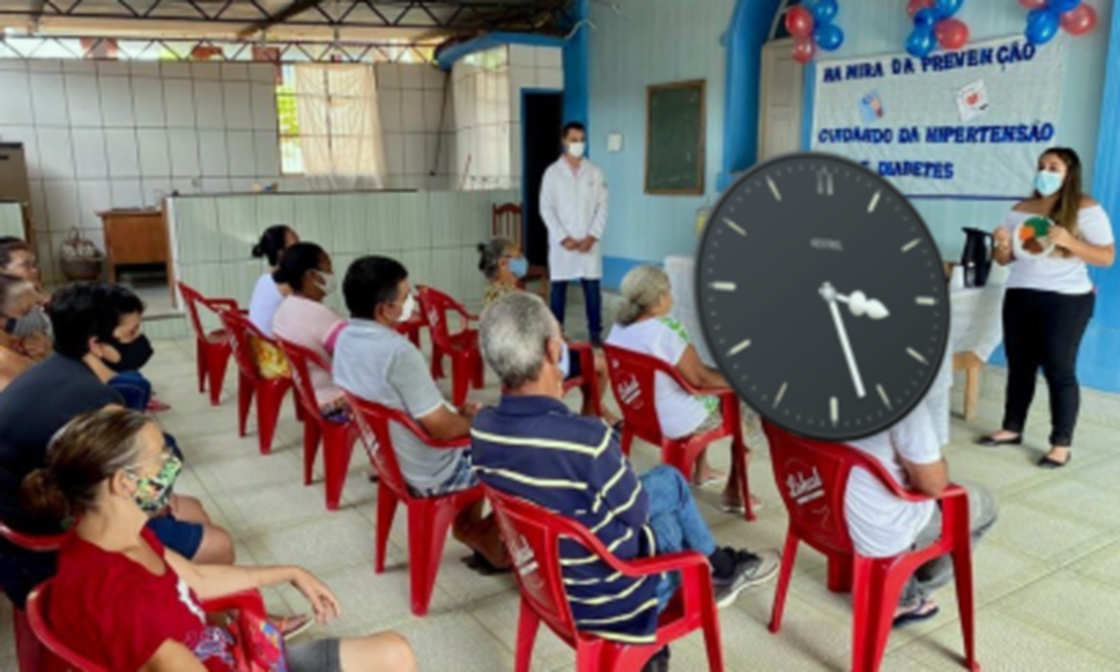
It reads h=3 m=27
